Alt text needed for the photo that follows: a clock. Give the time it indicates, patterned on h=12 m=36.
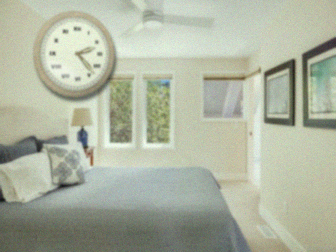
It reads h=2 m=23
